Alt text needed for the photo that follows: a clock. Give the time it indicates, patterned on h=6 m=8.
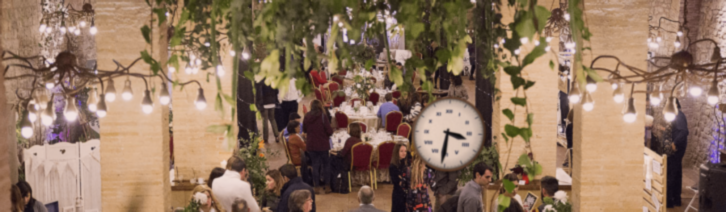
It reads h=3 m=31
